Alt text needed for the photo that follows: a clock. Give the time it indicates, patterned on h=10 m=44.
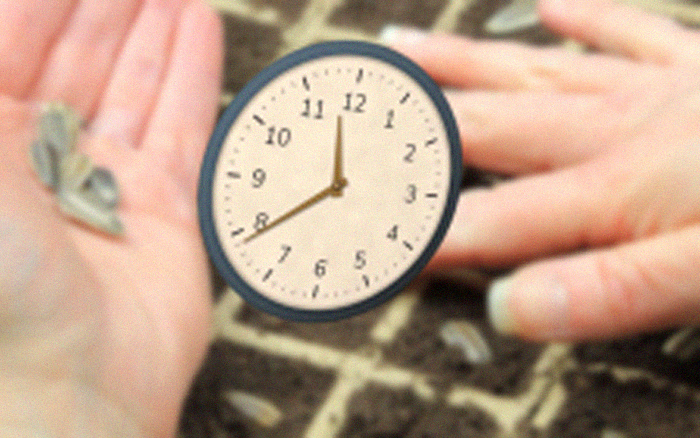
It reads h=11 m=39
